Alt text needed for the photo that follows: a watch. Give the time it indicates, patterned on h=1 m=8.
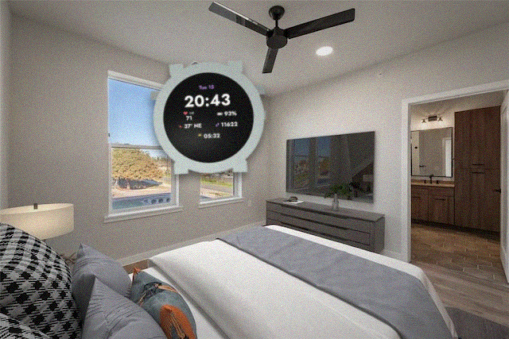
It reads h=20 m=43
